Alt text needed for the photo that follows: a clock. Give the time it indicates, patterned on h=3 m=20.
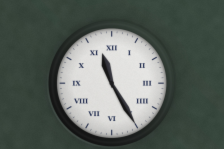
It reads h=11 m=25
